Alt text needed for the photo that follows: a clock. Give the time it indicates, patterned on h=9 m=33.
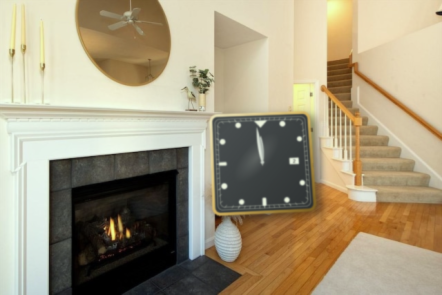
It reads h=11 m=59
